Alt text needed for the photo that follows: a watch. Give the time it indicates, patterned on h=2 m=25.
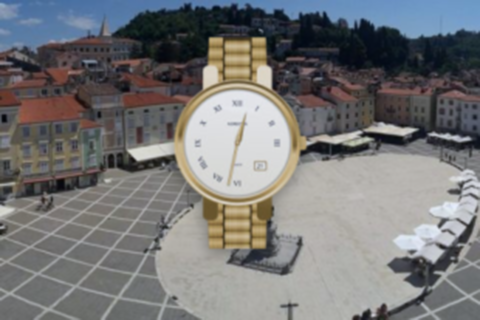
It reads h=12 m=32
